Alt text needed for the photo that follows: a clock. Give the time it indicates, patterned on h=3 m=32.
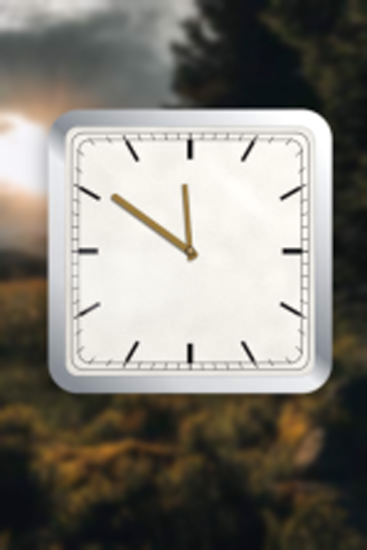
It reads h=11 m=51
